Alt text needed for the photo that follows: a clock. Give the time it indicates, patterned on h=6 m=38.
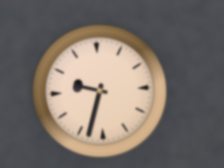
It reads h=9 m=33
